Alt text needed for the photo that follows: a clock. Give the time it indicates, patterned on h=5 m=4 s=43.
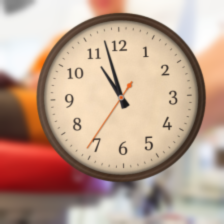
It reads h=10 m=57 s=36
